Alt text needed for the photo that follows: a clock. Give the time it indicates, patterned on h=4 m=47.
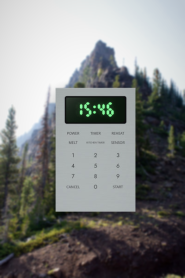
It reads h=15 m=46
